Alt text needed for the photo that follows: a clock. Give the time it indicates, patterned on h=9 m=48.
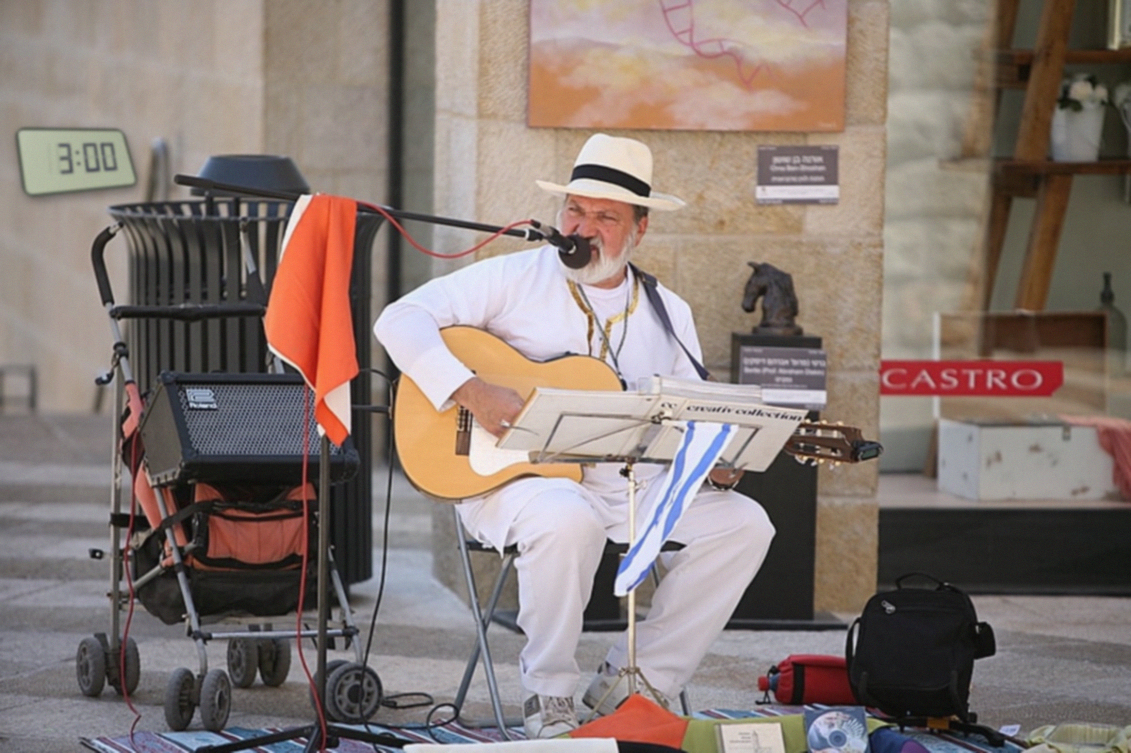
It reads h=3 m=0
